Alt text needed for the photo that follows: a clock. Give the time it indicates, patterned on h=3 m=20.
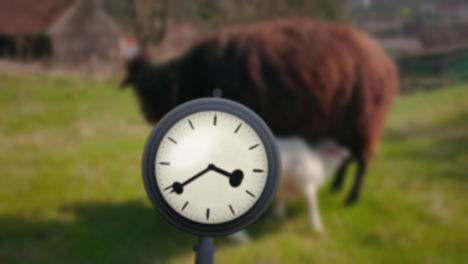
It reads h=3 m=39
